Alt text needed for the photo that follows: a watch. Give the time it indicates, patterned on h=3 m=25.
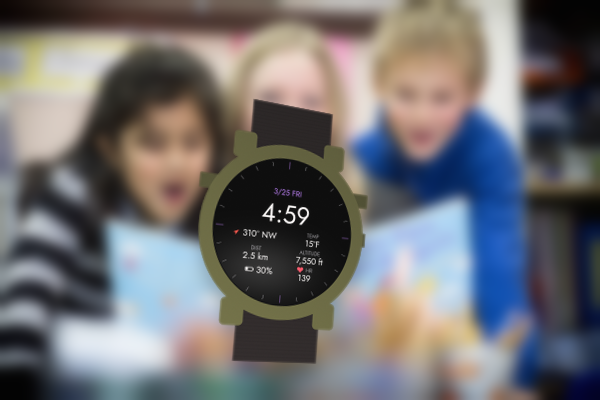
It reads h=4 m=59
